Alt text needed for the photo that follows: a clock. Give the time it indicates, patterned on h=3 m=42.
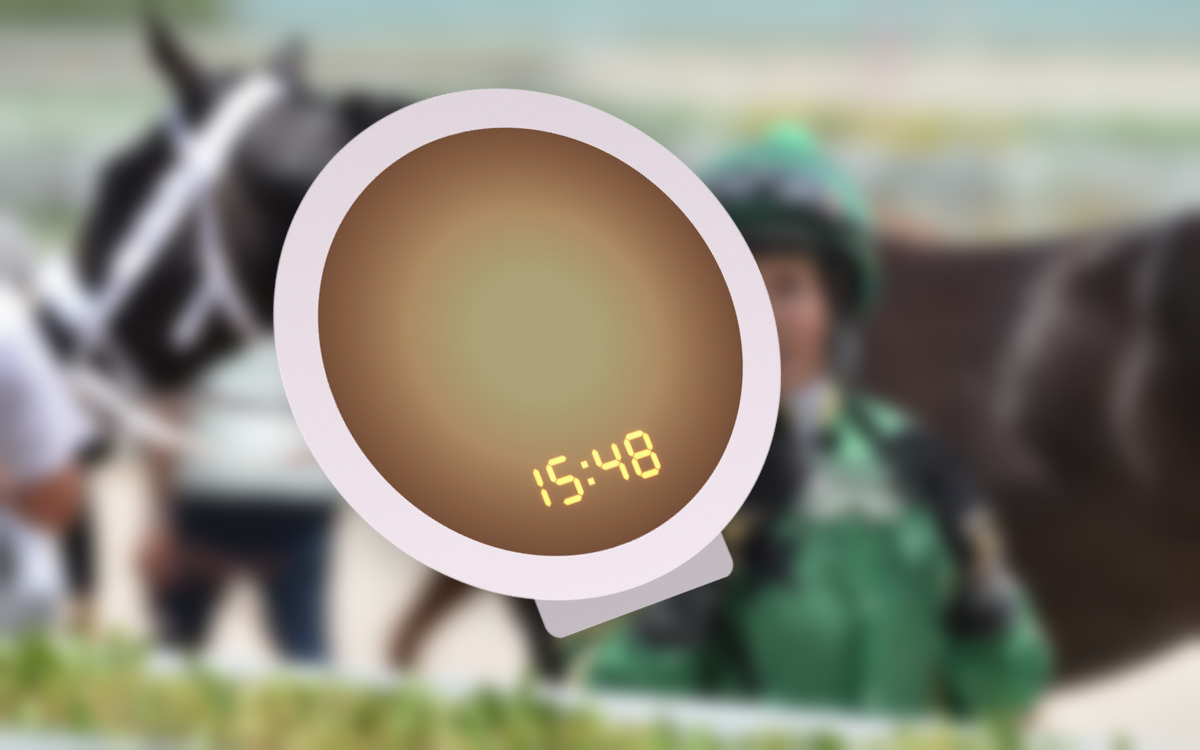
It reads h=15 m=48
